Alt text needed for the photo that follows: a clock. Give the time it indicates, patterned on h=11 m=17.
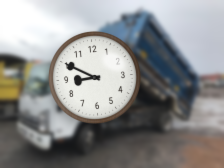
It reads h=8 m=50
